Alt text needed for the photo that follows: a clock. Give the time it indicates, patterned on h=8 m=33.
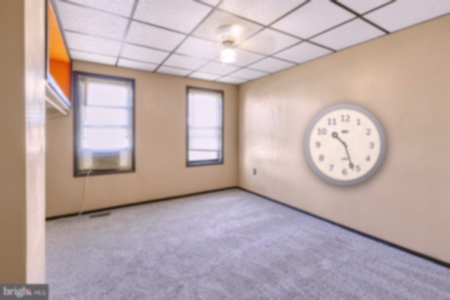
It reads h=10 m=27
